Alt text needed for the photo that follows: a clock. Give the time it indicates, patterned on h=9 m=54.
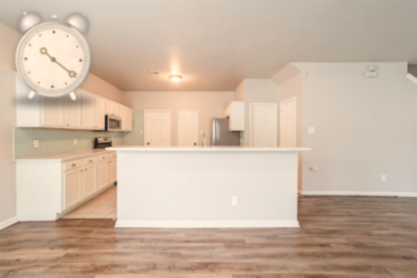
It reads h=10 m=21
